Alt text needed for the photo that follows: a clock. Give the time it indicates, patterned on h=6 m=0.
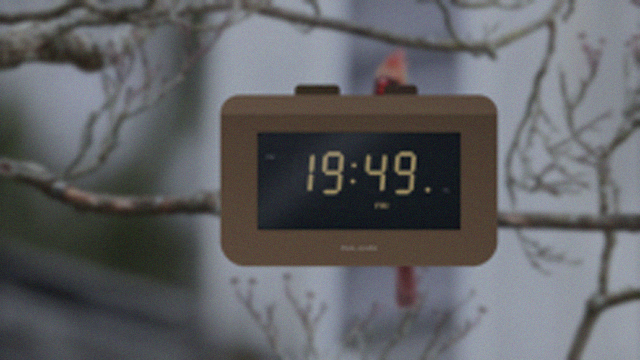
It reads h=19 m=49
